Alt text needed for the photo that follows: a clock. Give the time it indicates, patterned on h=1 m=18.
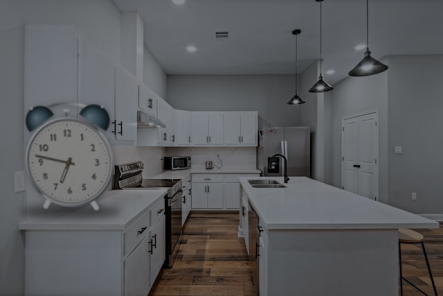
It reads h=6 m=47
